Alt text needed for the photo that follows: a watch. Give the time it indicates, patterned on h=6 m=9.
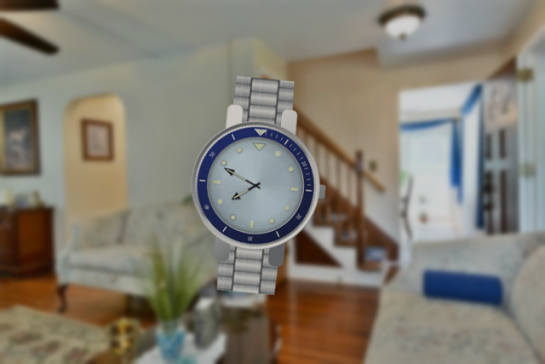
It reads h=7 m=49
